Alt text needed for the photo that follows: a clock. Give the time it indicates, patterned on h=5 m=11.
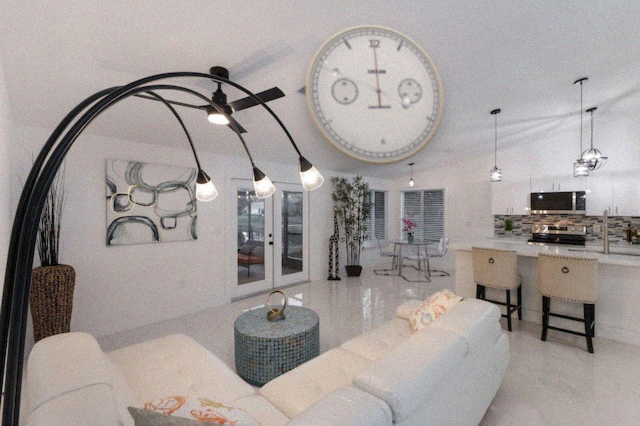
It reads h=3 m=49
